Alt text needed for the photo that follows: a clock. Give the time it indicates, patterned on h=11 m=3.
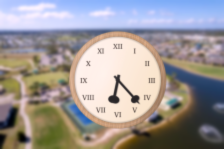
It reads h=6 m=23
